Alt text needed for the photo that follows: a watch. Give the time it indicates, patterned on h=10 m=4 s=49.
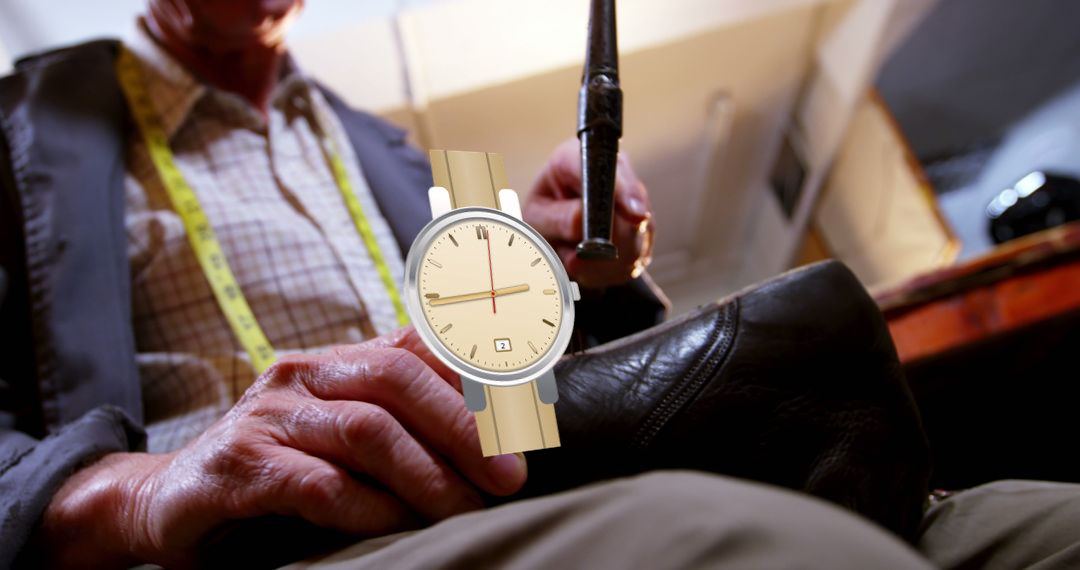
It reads h=2 m=44 s=1
